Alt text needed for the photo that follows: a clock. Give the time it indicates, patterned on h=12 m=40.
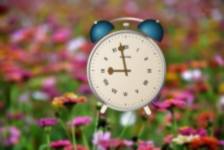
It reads h=8 m=58
